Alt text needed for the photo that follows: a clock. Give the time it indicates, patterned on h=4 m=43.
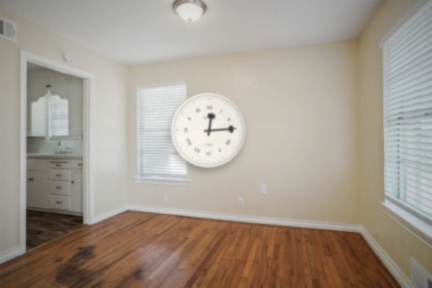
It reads h=12 m=14
